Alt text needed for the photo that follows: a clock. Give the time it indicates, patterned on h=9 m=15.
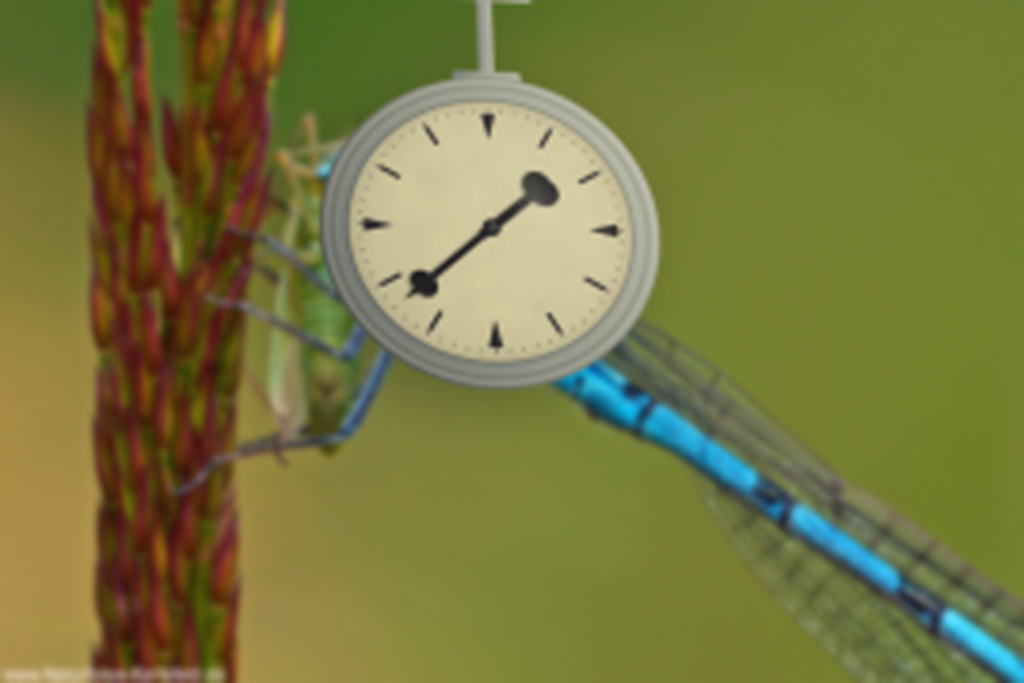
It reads h=1 m=38
